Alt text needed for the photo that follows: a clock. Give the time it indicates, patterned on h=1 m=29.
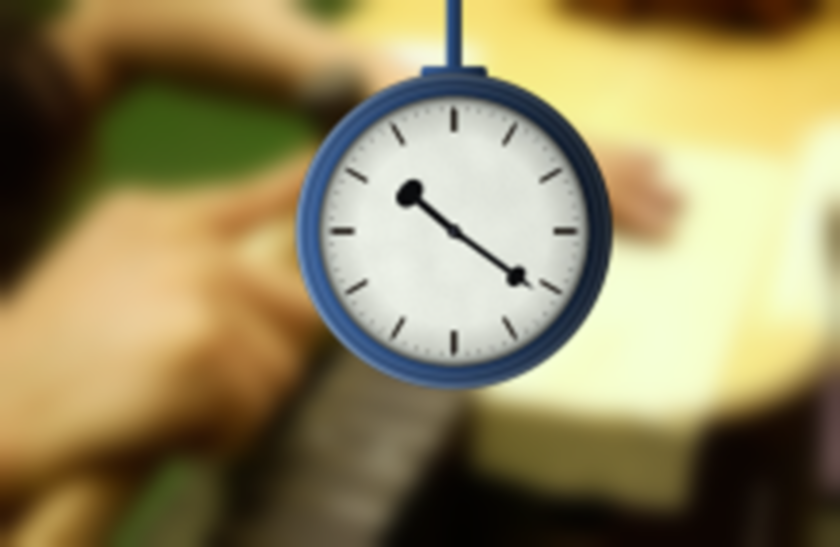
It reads h=10 m=21
